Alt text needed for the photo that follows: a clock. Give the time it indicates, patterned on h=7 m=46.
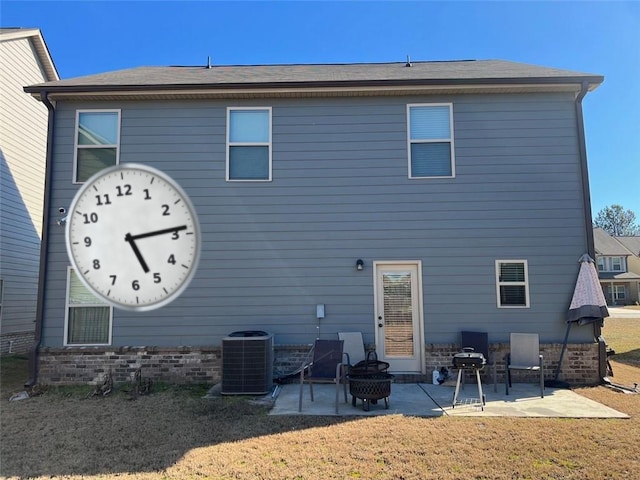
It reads h=5 m=14
